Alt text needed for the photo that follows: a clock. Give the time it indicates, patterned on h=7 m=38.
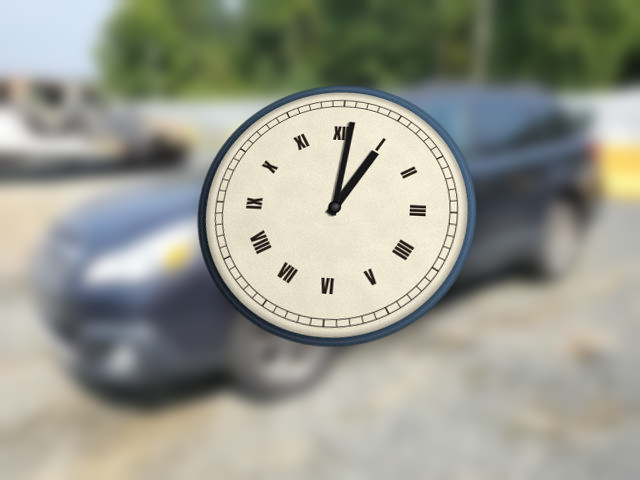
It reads h=1 m=1
